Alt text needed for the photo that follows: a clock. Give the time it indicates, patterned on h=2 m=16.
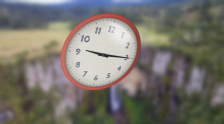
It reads h=9 m=15
